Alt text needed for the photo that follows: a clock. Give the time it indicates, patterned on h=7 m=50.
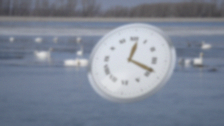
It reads h=12 m=19
